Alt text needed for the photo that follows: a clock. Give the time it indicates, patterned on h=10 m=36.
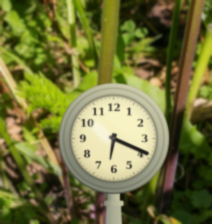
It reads h=6 m=19
